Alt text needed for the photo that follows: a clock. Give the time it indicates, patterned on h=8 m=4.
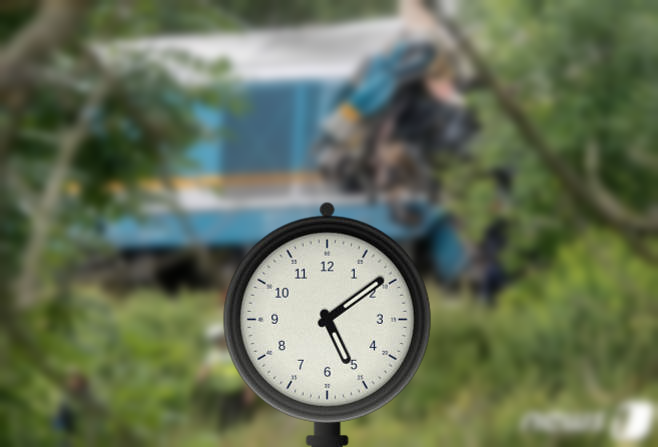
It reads h=5 m=9
